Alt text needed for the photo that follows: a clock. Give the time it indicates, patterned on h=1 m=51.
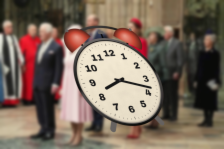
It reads h=8 m=18
